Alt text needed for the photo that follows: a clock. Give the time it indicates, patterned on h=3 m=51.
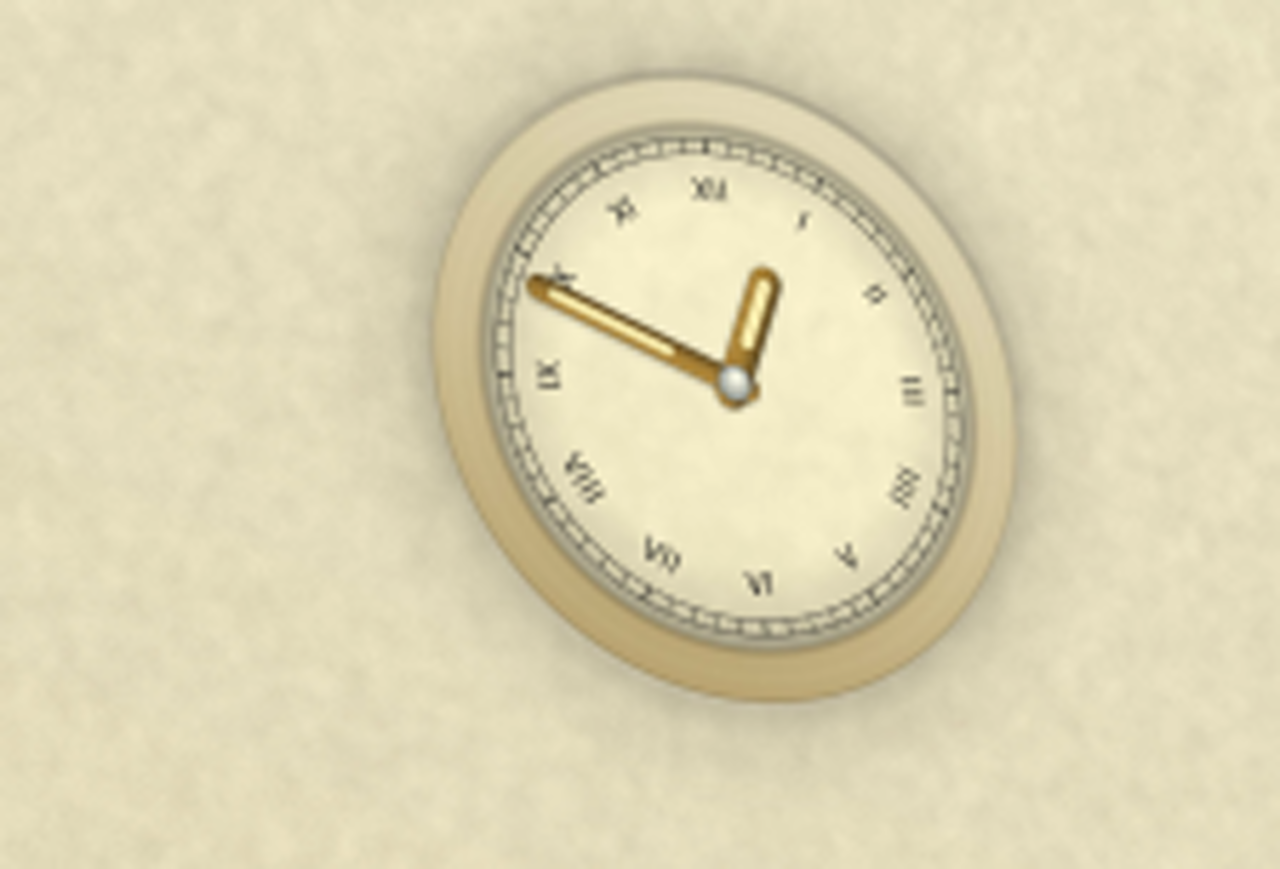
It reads h=12 m=49
